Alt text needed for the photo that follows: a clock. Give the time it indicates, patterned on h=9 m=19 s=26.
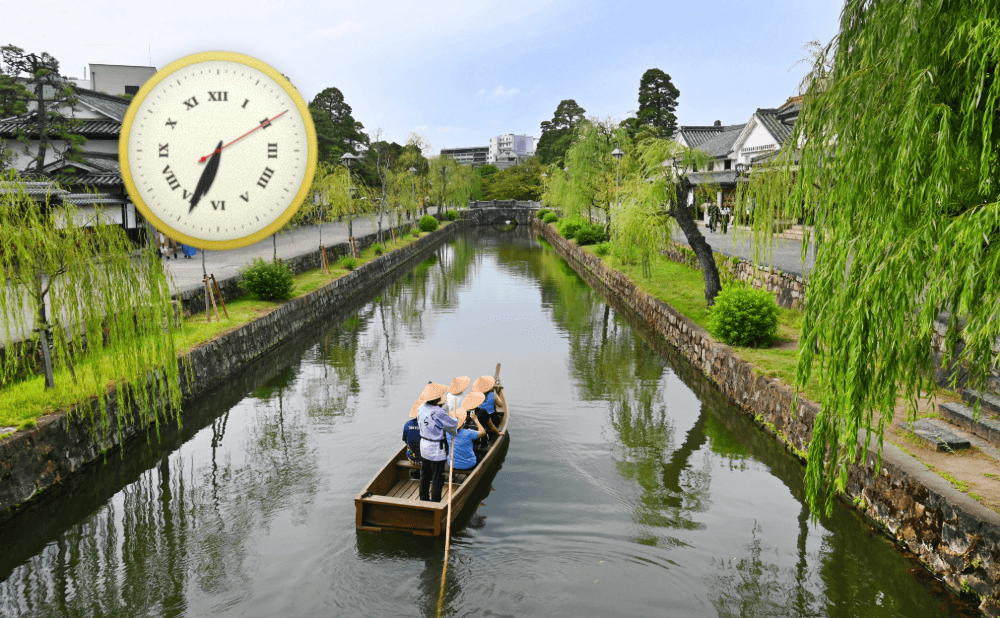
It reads h=6 m=34 s=10
